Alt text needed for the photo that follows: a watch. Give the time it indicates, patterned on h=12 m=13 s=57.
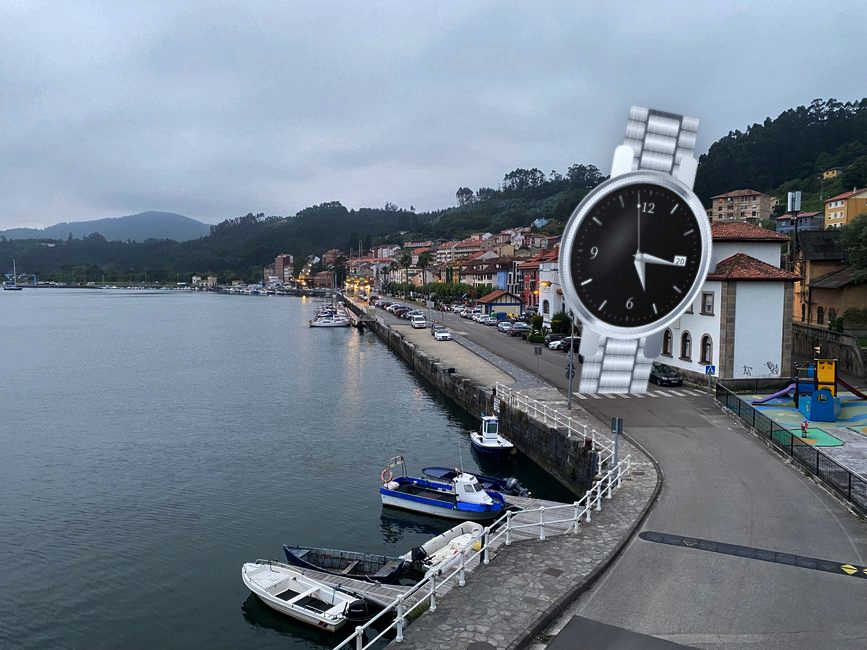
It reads h=5 m=15 s=58
